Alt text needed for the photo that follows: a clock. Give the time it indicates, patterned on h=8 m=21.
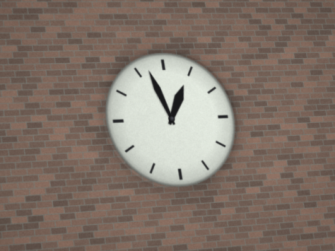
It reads h=12 m=57
